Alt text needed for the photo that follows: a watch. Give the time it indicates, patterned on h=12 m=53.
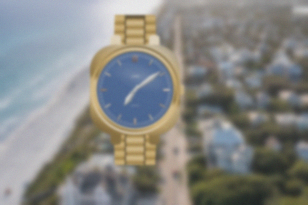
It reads h=7 m=9
